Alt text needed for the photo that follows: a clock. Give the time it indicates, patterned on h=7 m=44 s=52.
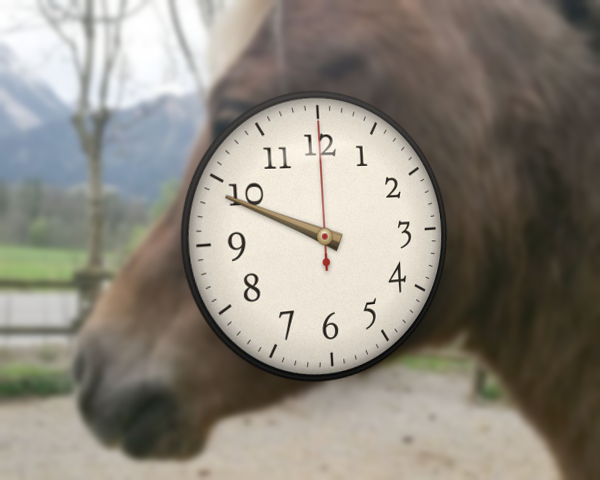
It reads h=9 m=49 s=0
